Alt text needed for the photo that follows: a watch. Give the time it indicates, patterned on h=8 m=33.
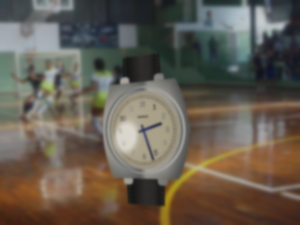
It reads h=2 m=27
